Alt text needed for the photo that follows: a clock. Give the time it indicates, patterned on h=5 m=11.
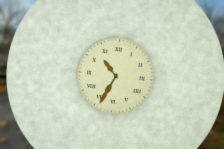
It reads h=10 m=34
